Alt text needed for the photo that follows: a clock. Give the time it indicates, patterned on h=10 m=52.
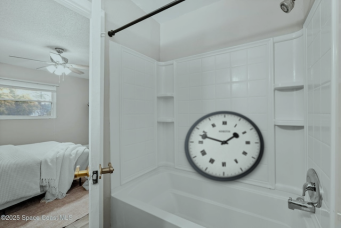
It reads h=1 m=48
